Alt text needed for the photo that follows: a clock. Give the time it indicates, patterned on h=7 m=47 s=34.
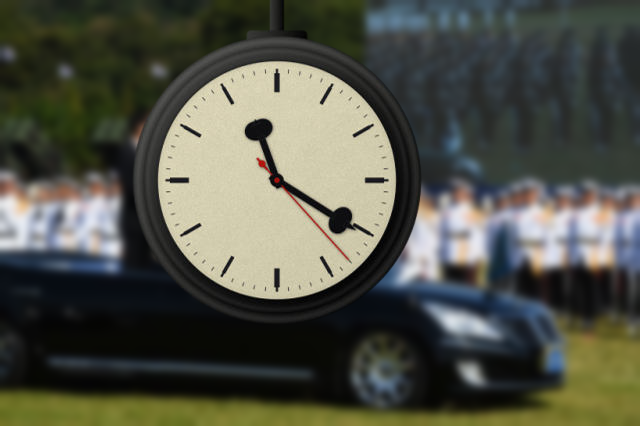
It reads h=11 m=20 s=23
